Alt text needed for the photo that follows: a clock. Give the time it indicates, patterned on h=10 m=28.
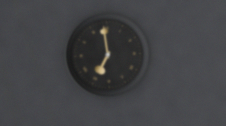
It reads h=6 m=59
